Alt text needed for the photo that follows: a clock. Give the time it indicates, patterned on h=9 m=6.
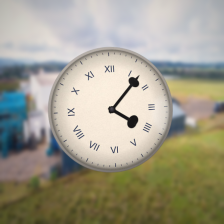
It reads h=4 m=7
